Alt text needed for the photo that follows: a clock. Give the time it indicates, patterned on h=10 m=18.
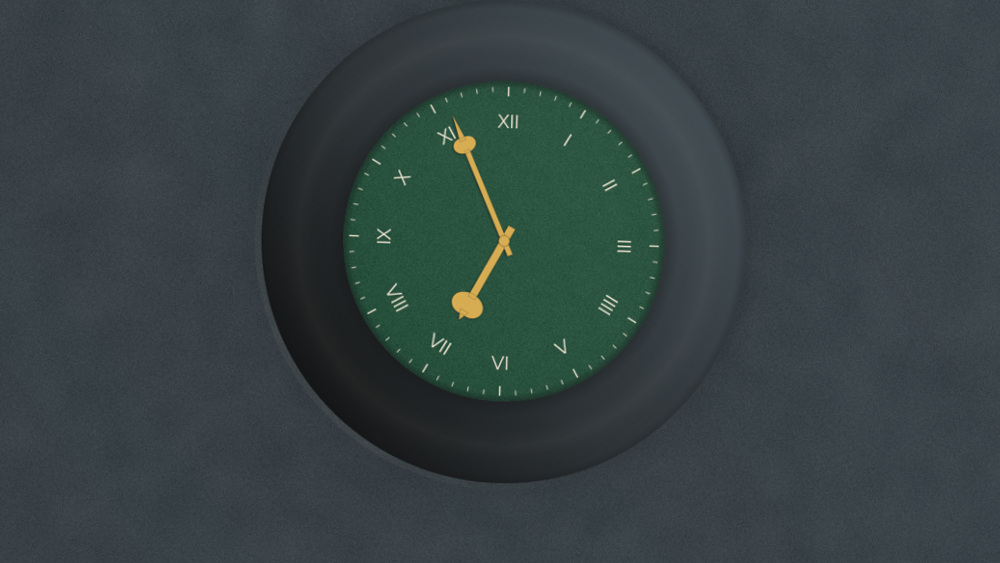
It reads h=6 m=56
